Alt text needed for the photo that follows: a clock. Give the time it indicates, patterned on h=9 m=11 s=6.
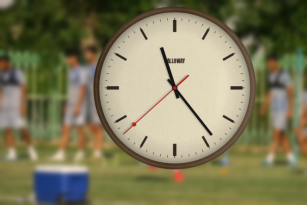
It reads h=11 m=23 s=38
